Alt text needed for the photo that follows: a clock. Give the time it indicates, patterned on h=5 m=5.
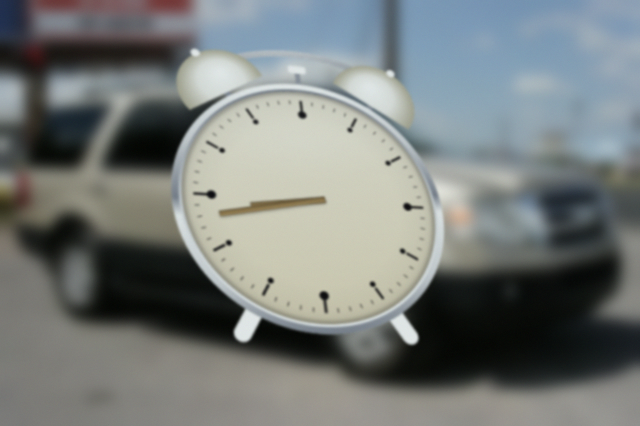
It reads h=8 m=43
